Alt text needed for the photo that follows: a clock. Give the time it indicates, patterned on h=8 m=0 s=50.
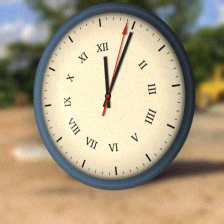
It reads h=12 m=5 s=4
